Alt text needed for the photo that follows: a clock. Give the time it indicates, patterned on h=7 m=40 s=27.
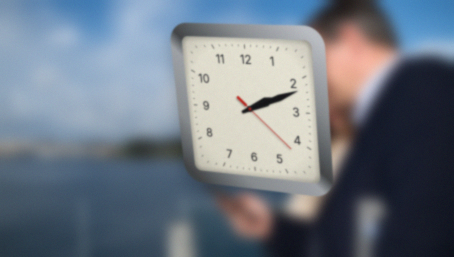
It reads h=2 m=11 s=22
